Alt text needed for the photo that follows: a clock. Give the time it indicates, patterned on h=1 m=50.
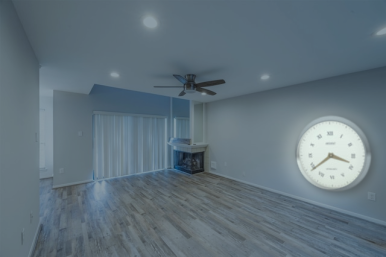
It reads h=3 m=39
